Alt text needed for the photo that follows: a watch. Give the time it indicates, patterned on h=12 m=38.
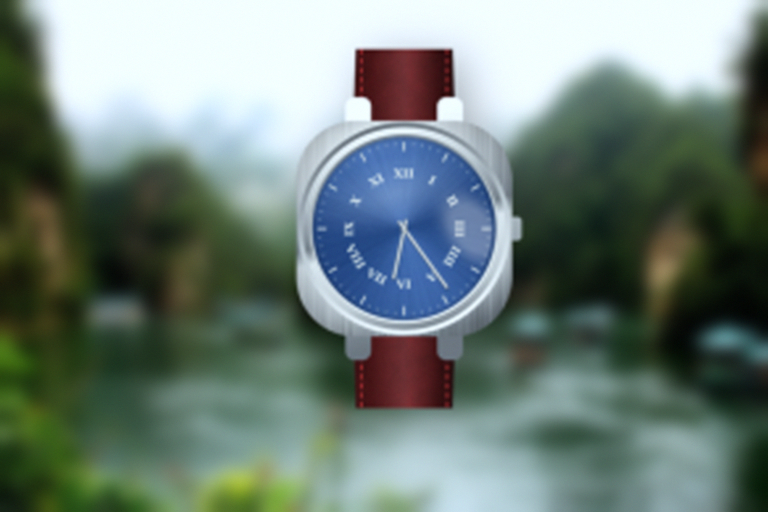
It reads h=6 m=24
